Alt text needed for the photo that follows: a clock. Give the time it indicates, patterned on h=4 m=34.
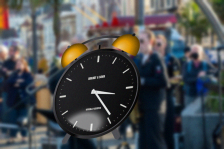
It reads h=3 m=24
